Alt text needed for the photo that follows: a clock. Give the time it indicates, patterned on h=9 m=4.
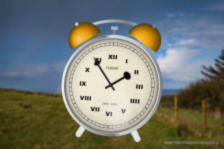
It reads h=1 m=54
